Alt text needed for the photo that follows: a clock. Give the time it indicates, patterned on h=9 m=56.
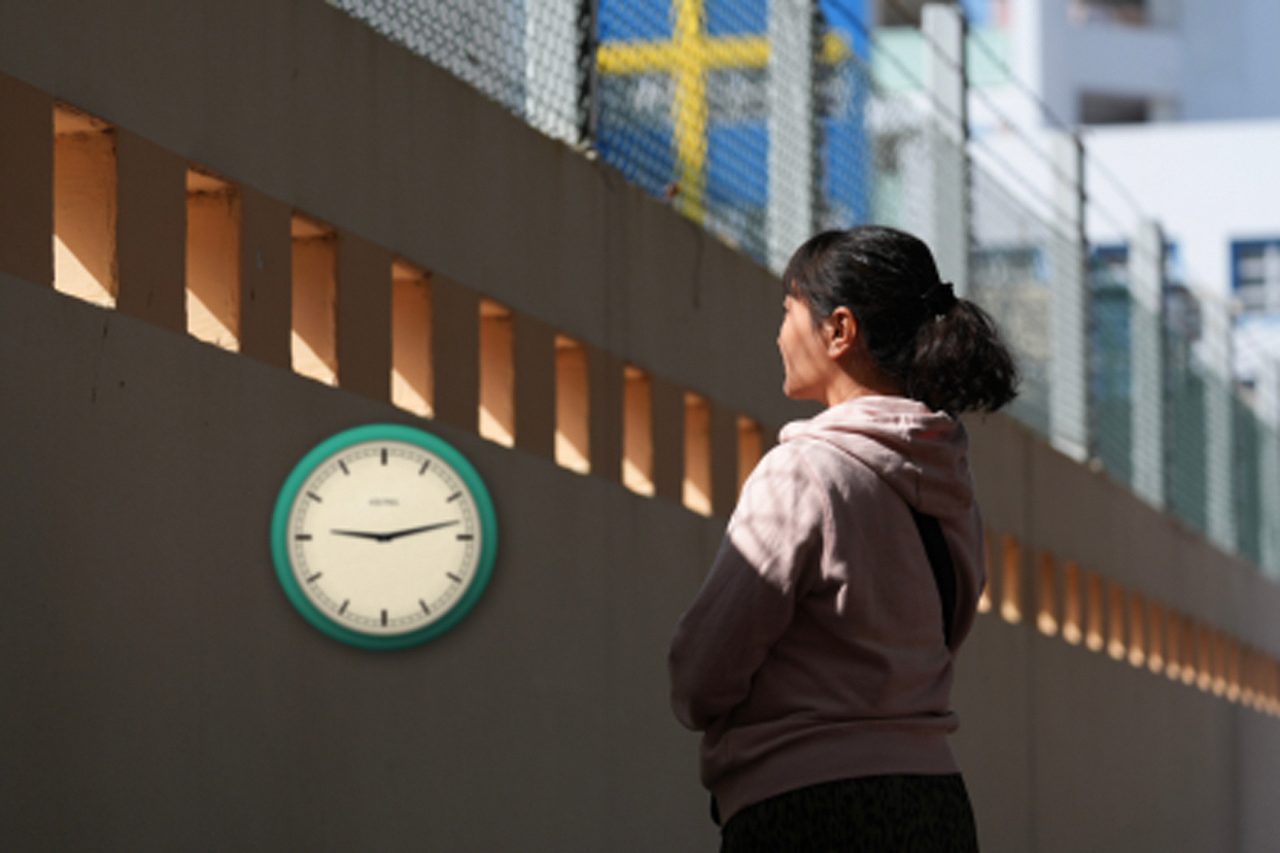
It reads h=9 m=13
